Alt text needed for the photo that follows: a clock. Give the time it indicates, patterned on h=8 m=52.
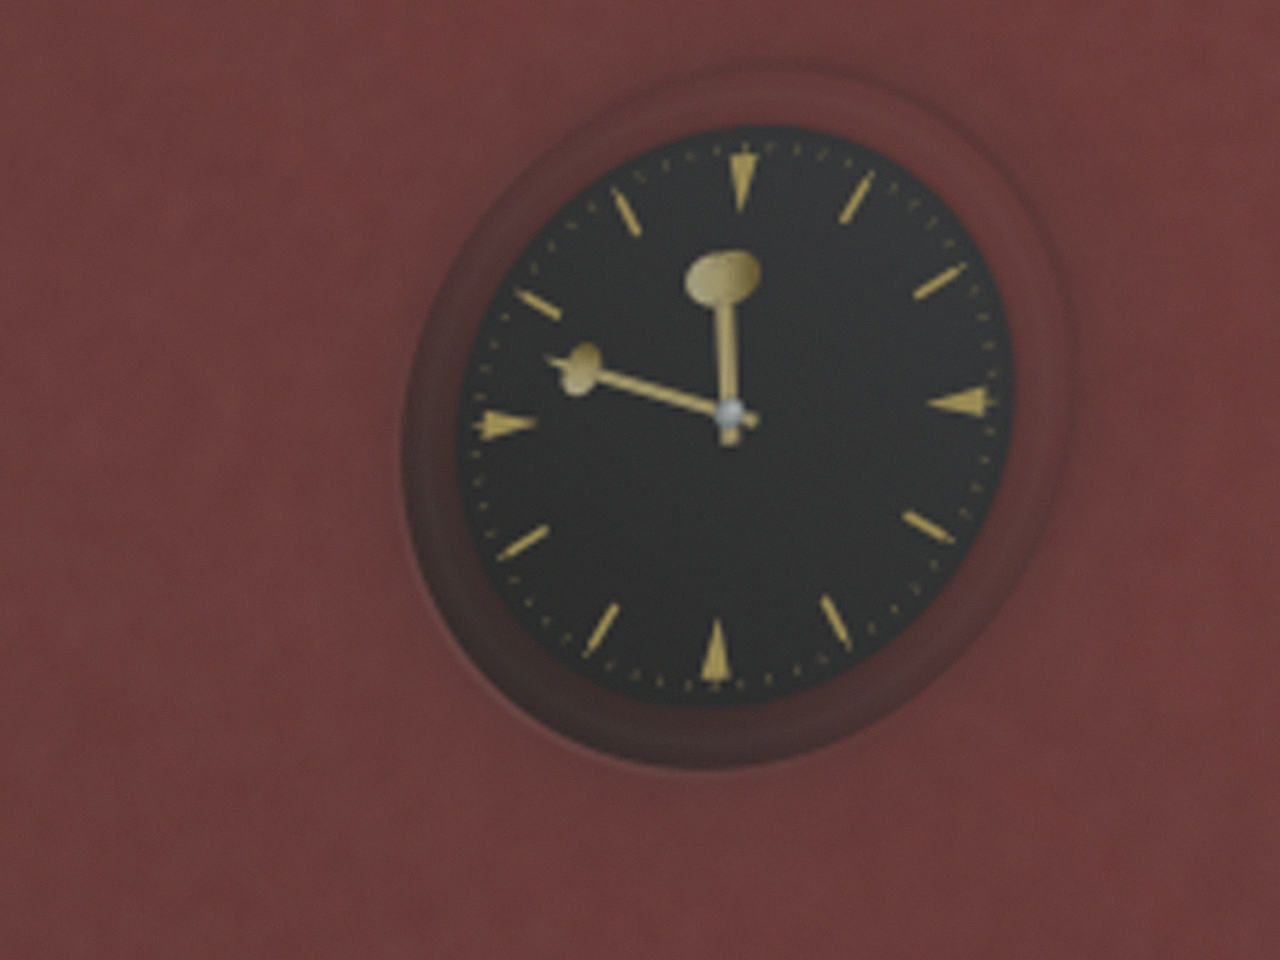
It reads h=11 m=48
